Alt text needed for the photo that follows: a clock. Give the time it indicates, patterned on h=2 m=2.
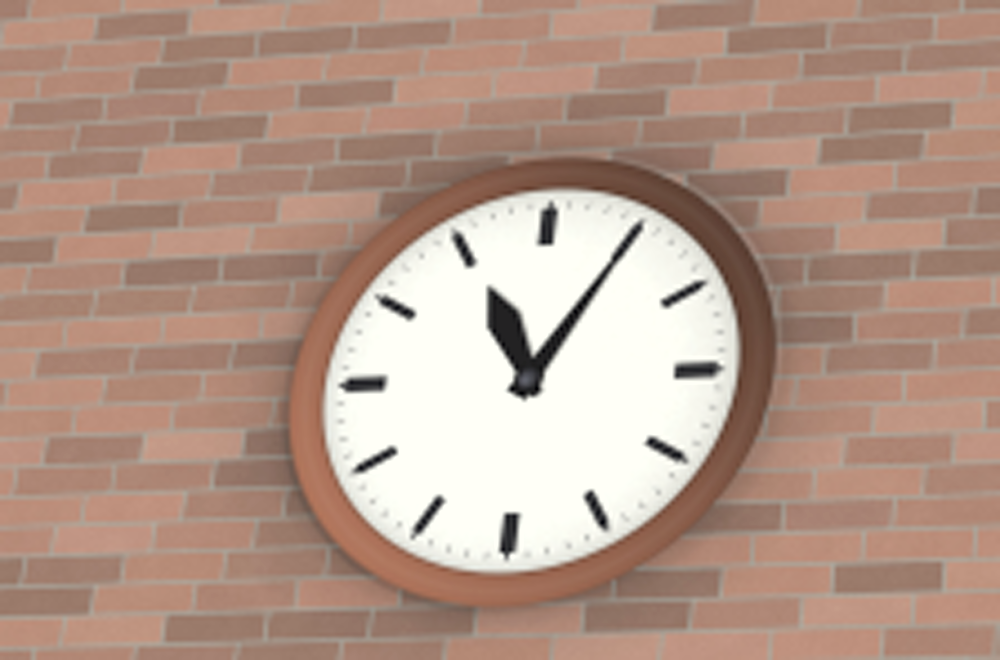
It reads h=11 m=5
